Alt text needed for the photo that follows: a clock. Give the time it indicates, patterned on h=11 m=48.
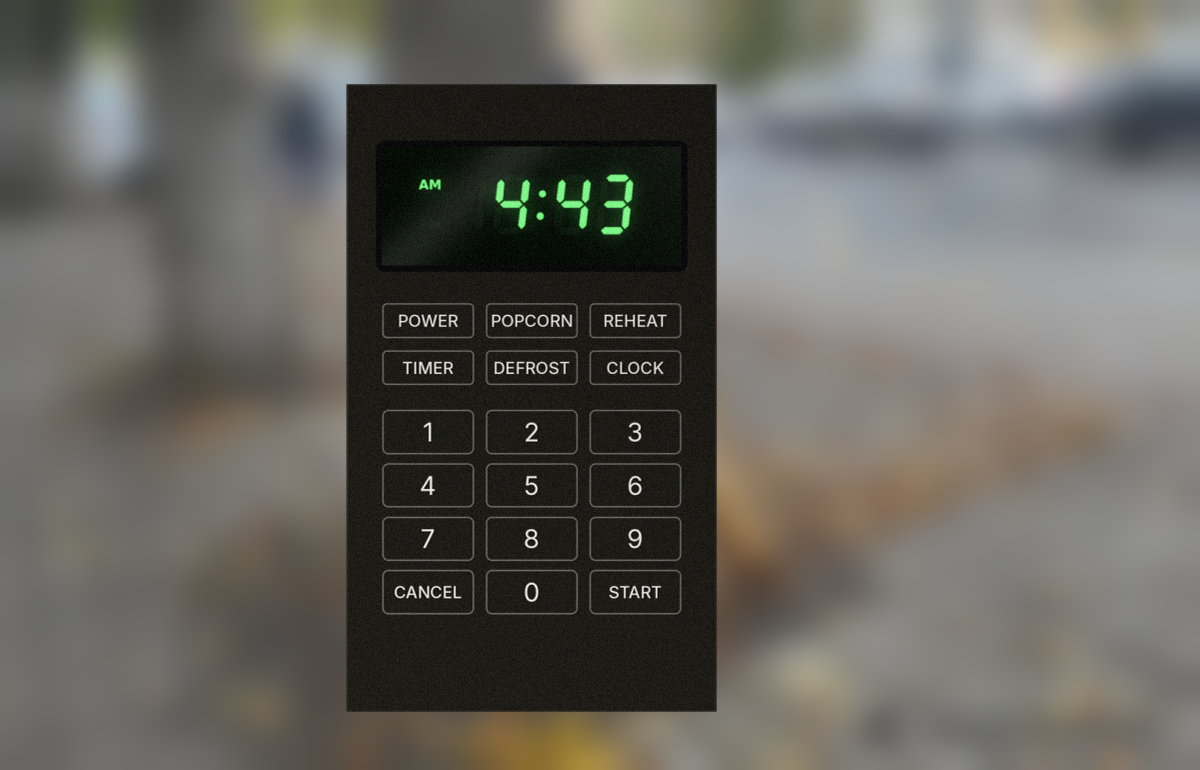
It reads h=4 m=43
